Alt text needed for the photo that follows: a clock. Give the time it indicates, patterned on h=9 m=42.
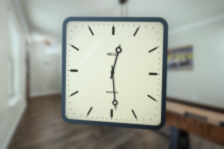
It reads h=12 m=29
